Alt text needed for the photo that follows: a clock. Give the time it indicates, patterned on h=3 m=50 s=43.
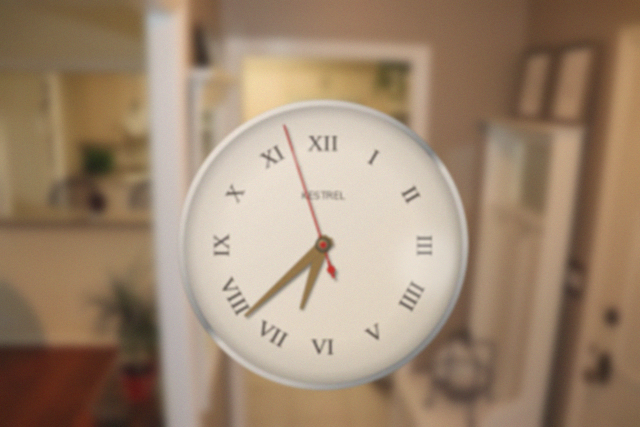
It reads h=6 m=37 s=57
